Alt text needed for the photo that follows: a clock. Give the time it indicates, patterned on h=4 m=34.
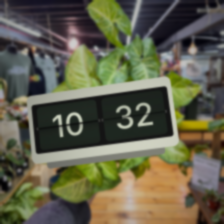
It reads h=10 m=32
